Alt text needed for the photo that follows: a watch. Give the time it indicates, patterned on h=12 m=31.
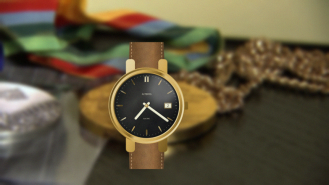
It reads h=7 m=21
